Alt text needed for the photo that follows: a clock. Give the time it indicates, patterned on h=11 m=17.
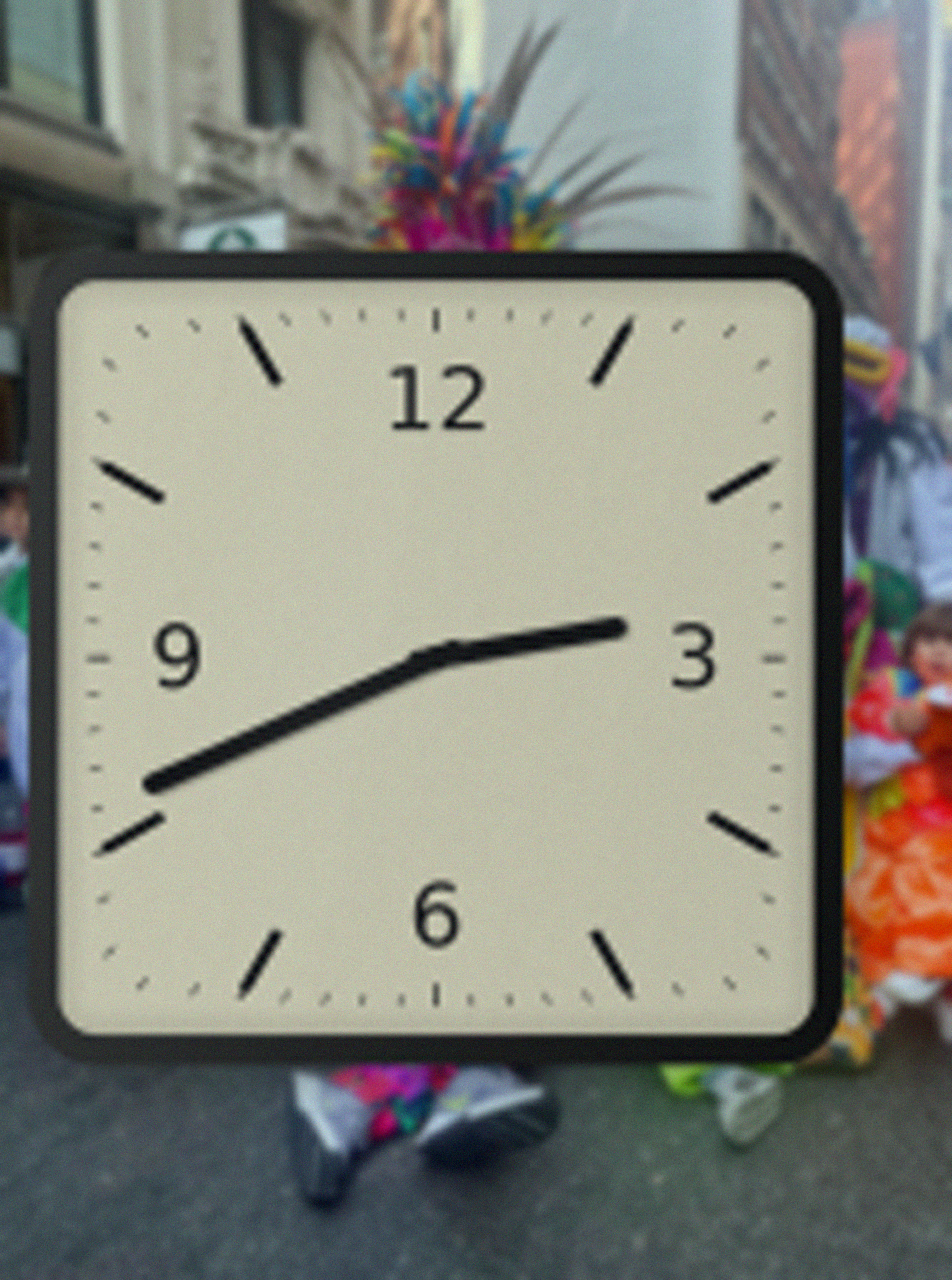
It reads h=2 m=41
